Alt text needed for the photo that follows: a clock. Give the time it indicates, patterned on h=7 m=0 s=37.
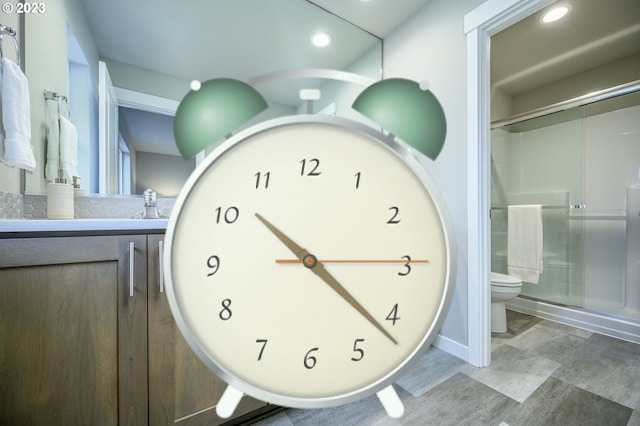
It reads h=10 m=22 s=15
